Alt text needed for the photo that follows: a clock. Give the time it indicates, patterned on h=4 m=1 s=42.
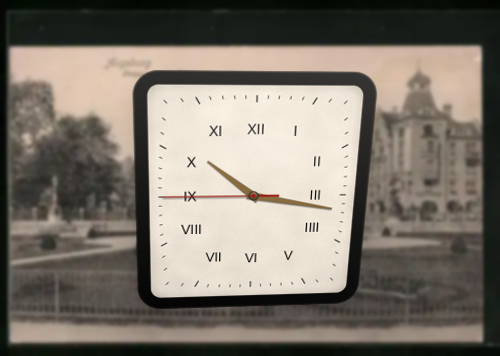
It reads h=10 m=16 s=45
